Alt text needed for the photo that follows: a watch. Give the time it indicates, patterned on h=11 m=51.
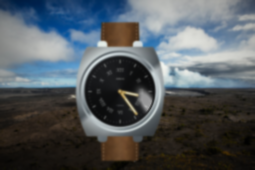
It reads h=3 m=24
